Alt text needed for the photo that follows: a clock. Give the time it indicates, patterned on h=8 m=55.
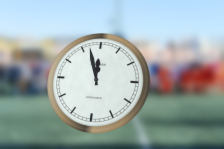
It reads h=11 m=57
